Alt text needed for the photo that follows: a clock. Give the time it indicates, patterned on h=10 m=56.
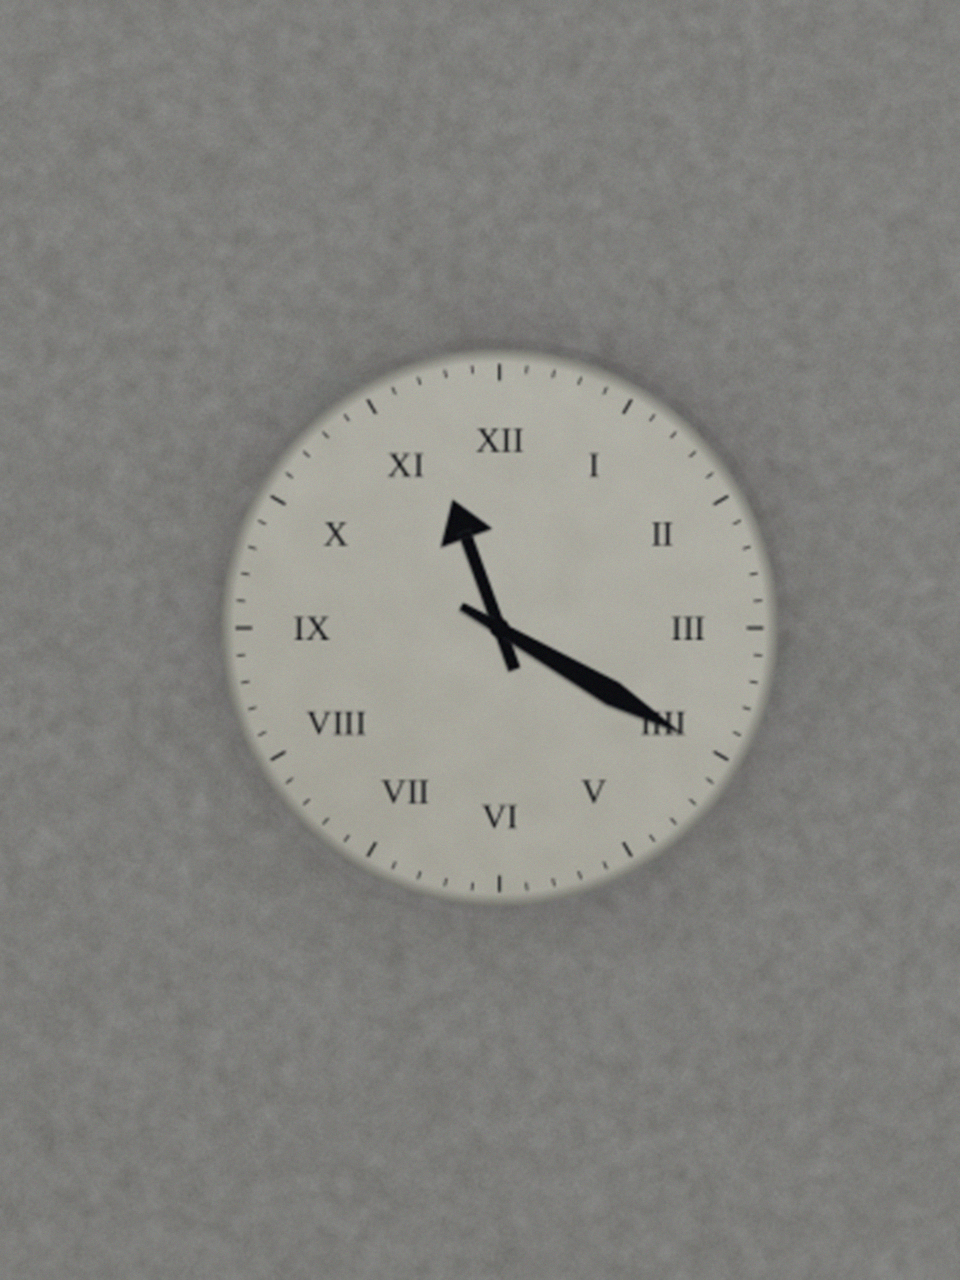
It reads h=11 m=20
